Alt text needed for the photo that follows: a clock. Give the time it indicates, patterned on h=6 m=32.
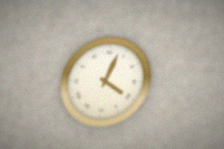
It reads h=4 m=3
